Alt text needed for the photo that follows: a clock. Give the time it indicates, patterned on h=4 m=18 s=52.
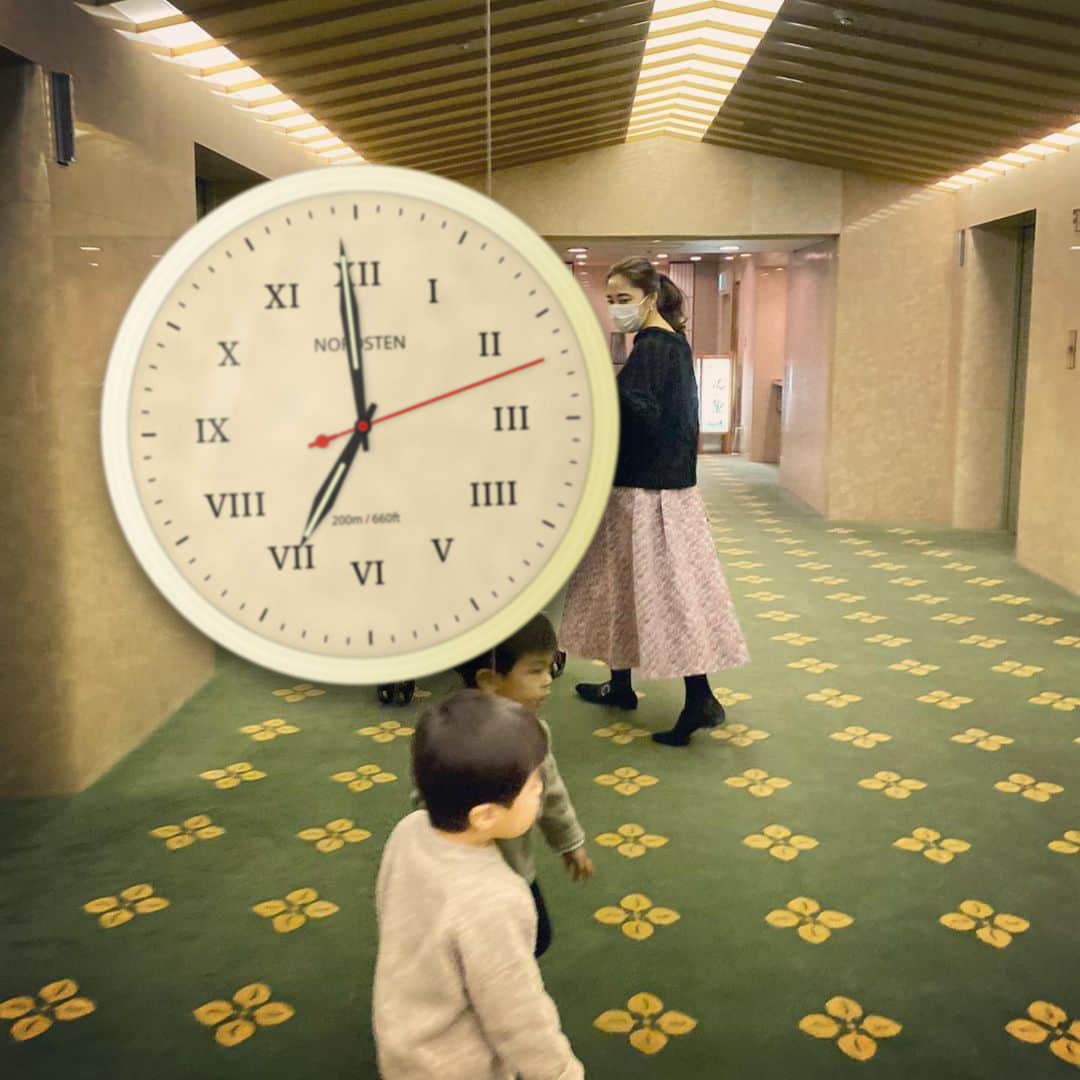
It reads h=6 m=59 s=12
